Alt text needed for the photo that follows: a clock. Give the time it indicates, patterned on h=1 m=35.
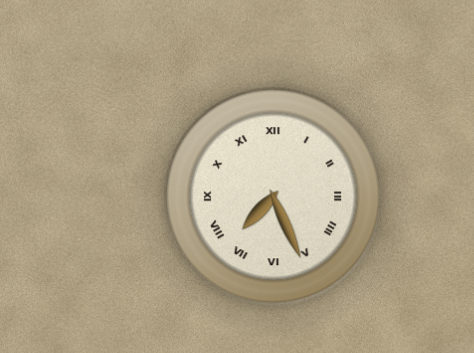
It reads h=7 m=26
